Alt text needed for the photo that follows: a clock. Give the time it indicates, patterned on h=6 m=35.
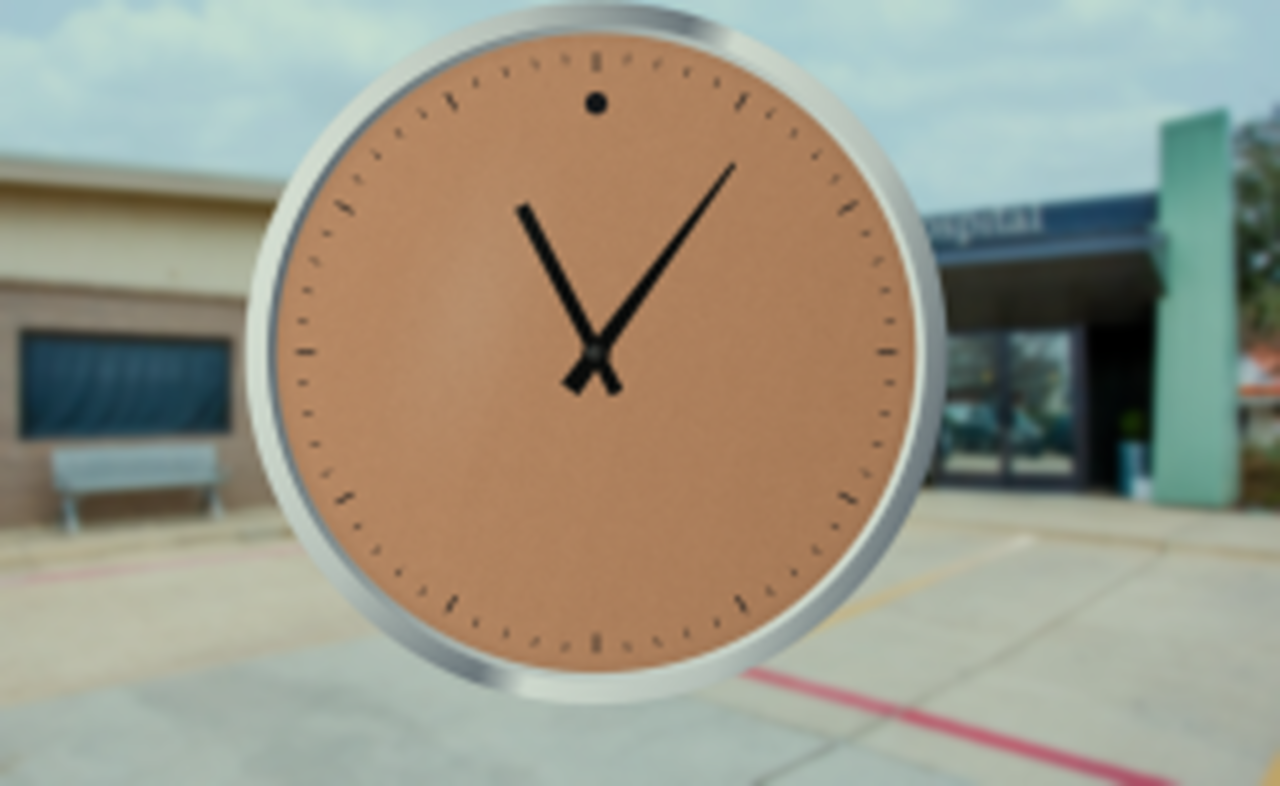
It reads h=11 m=6
